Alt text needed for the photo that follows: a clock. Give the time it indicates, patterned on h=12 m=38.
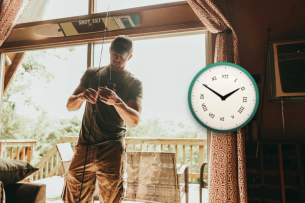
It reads h=1 m=50
